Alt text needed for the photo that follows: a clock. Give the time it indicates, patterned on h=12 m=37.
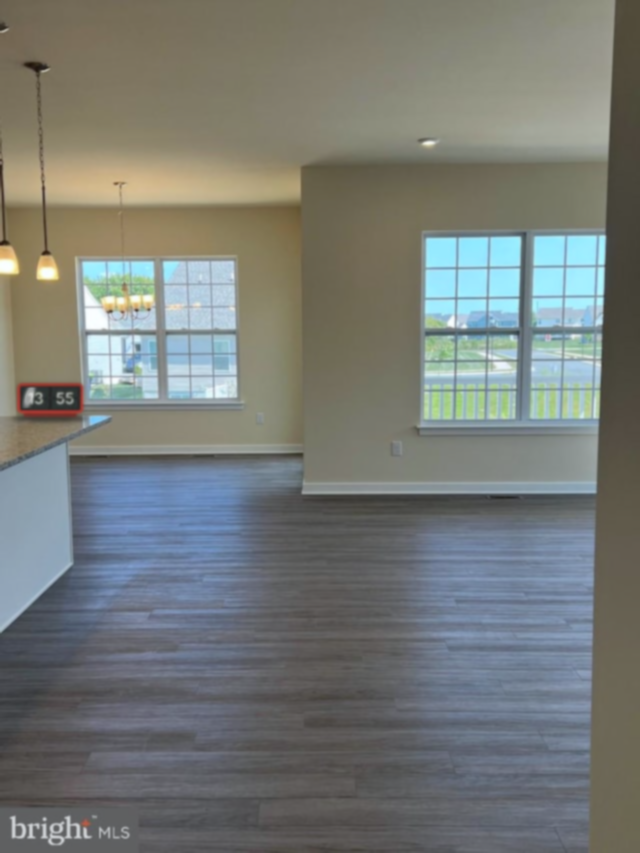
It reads h=13 m=55
